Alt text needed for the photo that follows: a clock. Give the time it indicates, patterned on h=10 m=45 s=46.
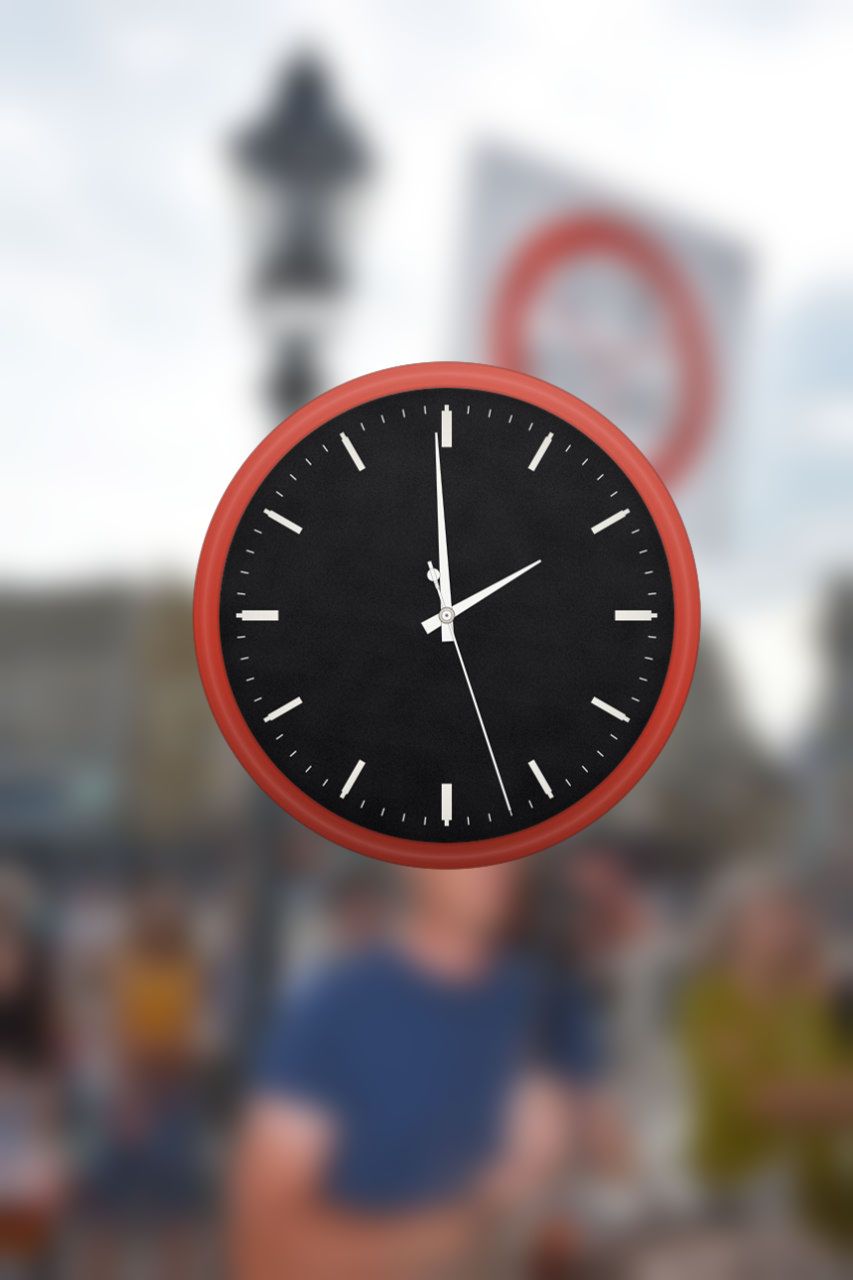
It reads h=1 m=59 s=27
